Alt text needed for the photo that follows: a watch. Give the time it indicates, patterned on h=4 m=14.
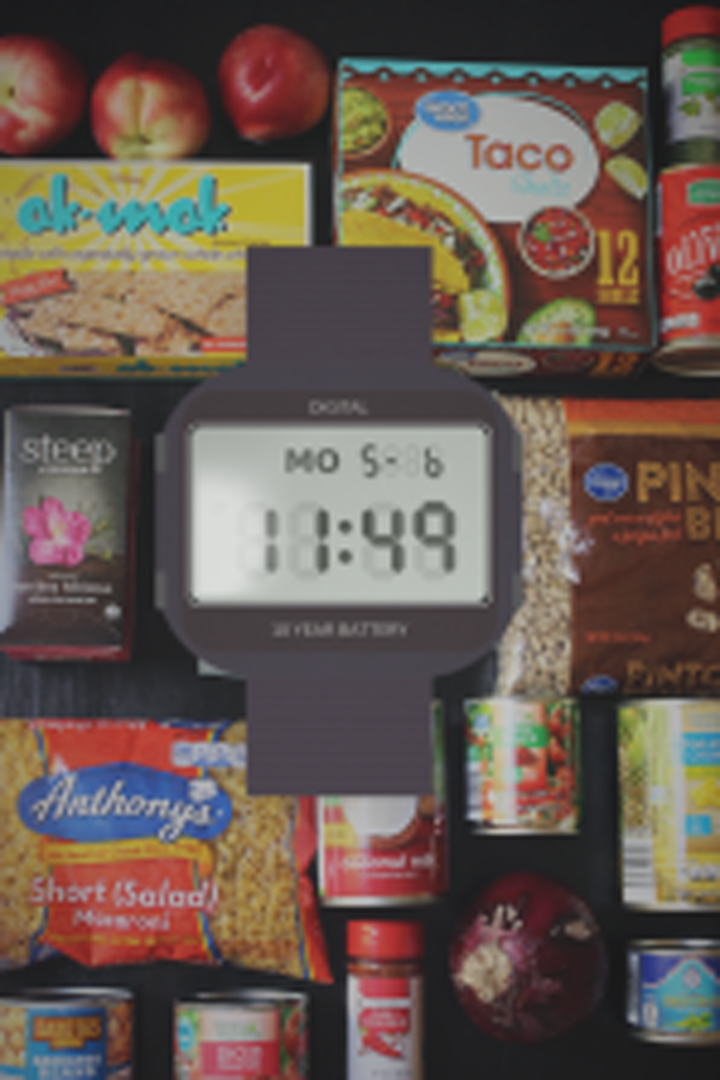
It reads h=11 m=49
